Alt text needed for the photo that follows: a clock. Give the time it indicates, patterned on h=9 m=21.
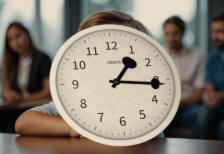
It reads h=1 m=16
